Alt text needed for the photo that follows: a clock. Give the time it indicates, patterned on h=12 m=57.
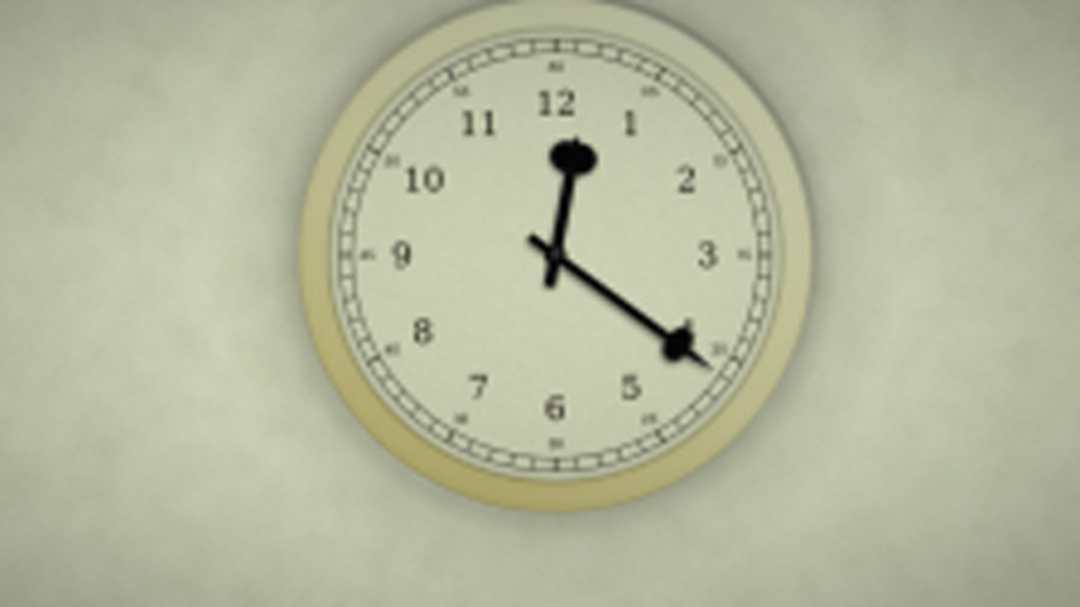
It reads h=12 m=21
